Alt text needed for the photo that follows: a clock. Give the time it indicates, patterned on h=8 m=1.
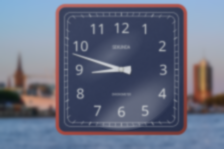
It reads h=8 m=48
